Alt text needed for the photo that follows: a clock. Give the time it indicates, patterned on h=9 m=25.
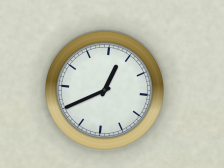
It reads h=12 m=40
